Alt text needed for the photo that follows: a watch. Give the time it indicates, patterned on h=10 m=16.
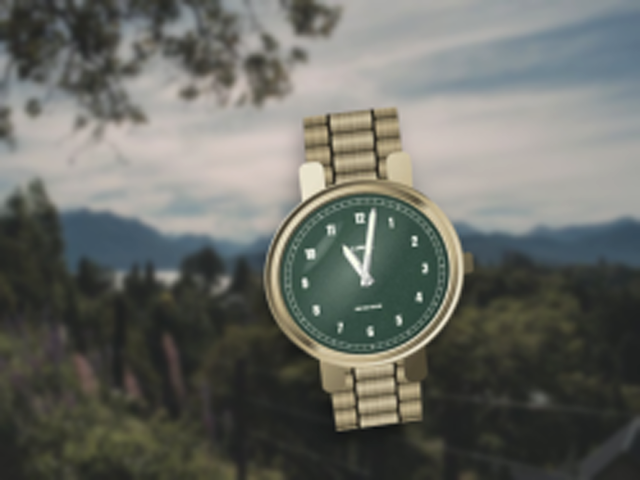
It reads h=11 m=2
